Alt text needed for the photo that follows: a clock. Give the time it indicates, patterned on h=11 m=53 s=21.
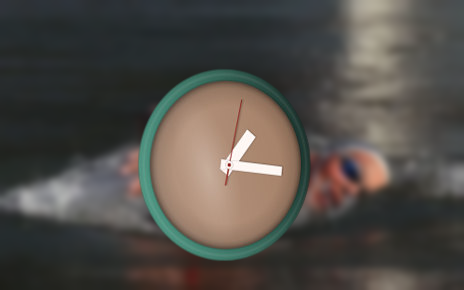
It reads h=1 m=16 s=2
